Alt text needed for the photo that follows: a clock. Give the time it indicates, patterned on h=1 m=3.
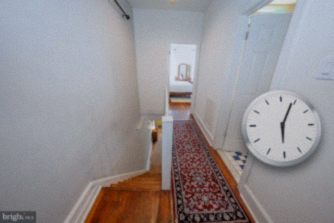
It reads h=6 m=4
